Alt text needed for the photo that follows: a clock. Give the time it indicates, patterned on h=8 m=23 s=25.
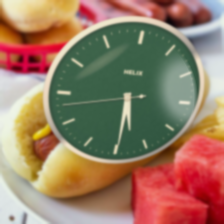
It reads h=5 m=29 s=43
